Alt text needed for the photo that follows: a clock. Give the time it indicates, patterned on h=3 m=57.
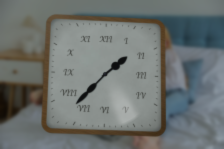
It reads h=1 m=37
